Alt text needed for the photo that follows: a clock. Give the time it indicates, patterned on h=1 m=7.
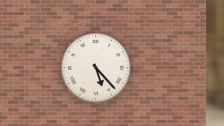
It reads h=5 m=23
